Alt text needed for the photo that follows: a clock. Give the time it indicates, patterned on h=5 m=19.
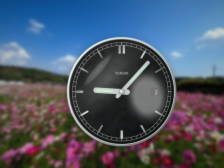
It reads h=9 m=7
